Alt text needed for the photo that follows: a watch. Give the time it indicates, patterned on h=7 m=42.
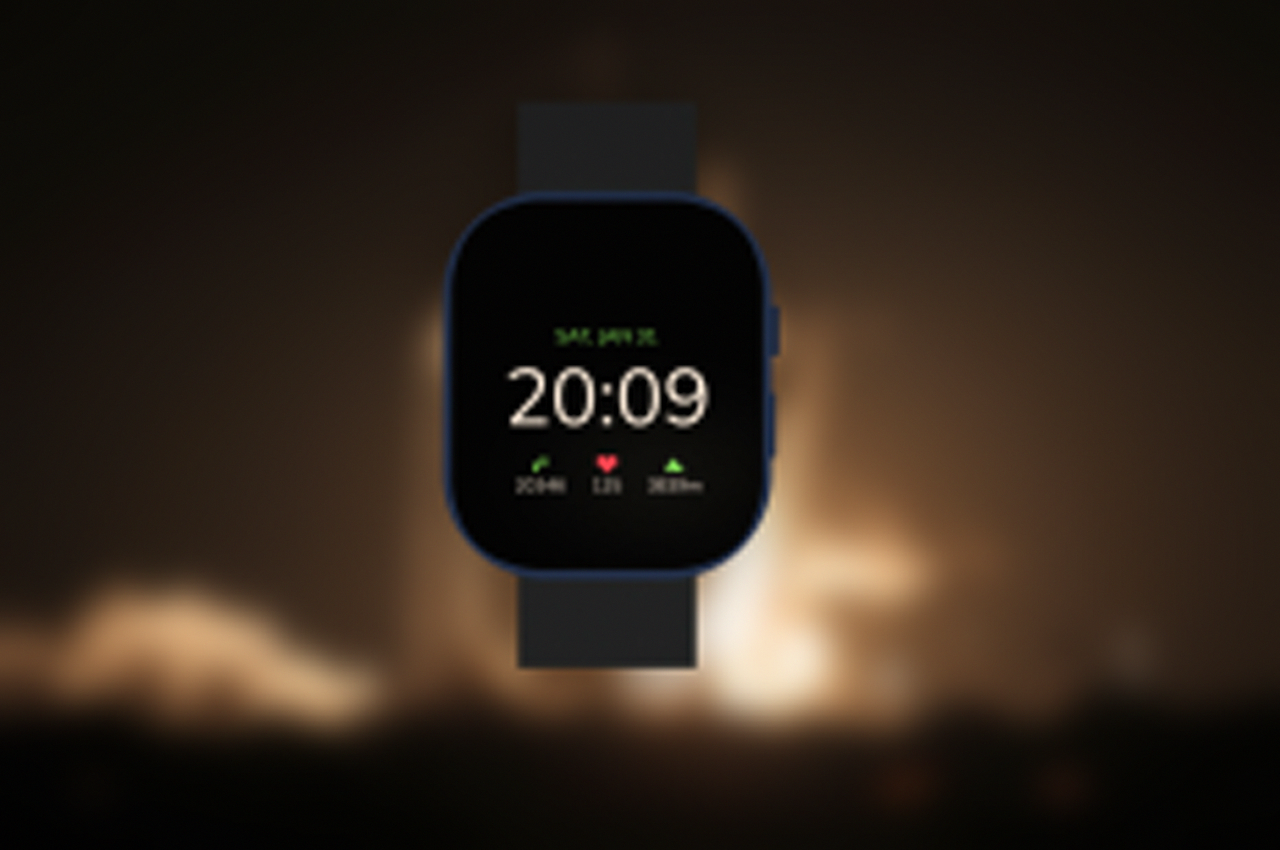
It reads h=20 m=9
